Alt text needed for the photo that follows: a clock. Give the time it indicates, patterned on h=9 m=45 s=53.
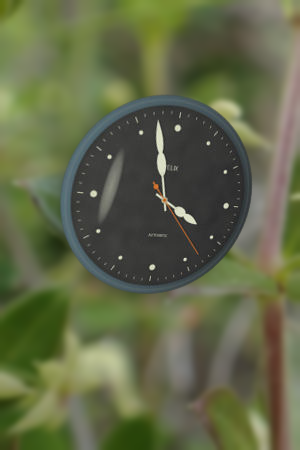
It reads h=3 m=57 s=23
